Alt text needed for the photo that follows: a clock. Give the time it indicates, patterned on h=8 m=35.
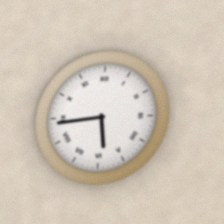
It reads h=5 m=44
